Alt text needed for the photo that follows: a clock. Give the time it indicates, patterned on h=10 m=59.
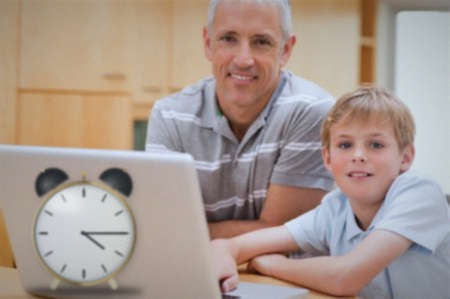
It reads h=4 m=15
